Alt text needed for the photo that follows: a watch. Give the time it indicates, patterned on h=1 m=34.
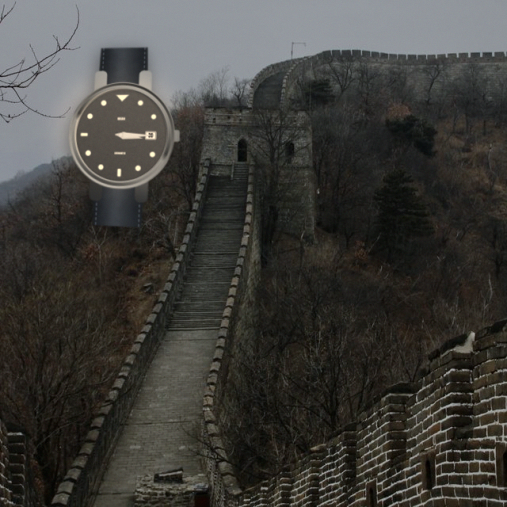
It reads h=3 m=15
